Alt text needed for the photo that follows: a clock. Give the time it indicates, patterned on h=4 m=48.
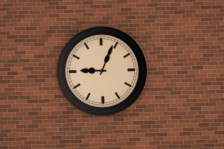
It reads h=9 m=4
